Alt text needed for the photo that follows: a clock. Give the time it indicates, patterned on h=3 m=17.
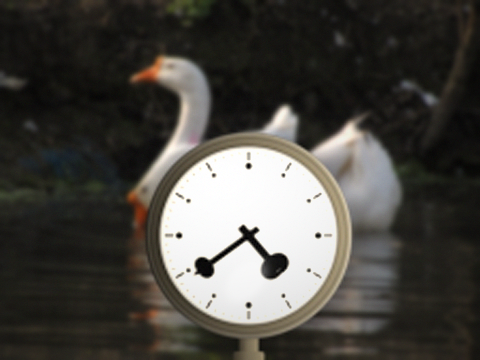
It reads h=4 m=39
